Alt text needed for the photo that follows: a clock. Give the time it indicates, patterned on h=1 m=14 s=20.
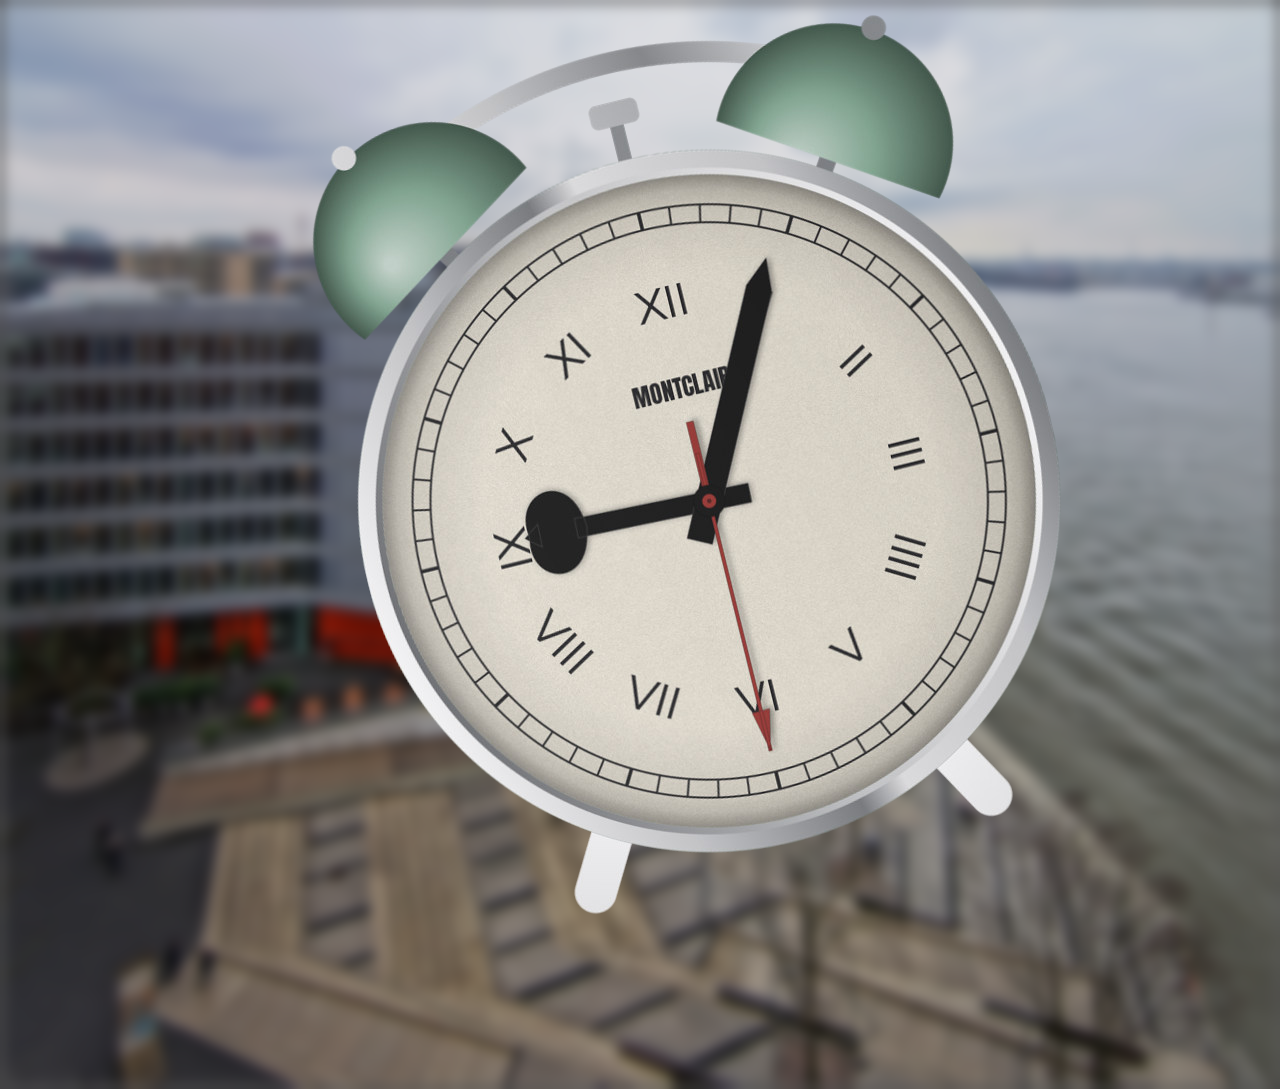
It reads h=9 m=4 s=30
